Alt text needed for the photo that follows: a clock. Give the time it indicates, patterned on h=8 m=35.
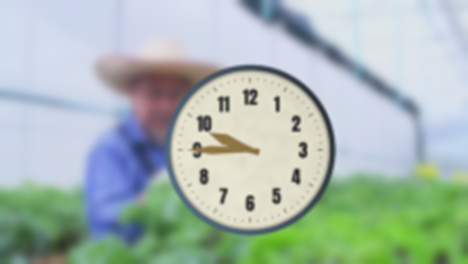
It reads h=9 m=45
